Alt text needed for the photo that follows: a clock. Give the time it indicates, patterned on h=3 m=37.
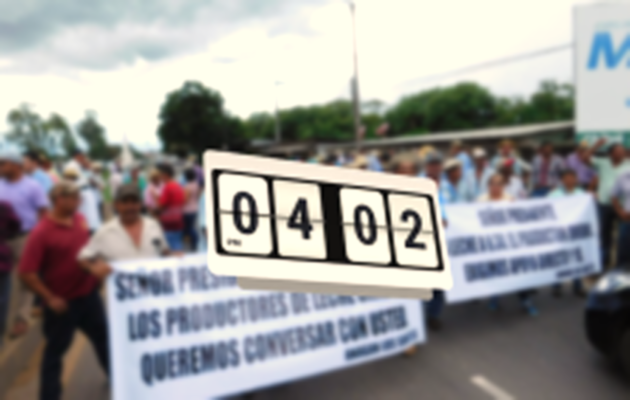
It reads h=4 m=2
